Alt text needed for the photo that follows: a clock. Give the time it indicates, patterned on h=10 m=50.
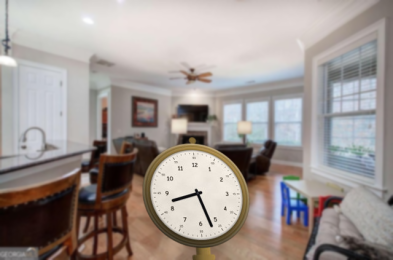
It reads h=8 m=27
